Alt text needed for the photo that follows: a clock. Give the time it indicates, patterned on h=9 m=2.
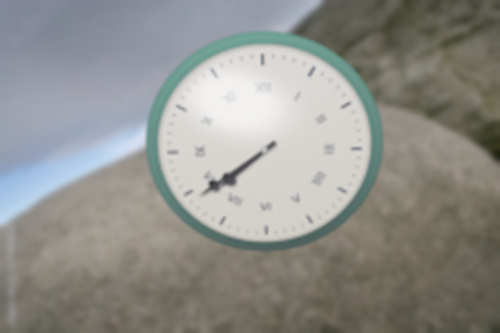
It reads h=7 m=39
